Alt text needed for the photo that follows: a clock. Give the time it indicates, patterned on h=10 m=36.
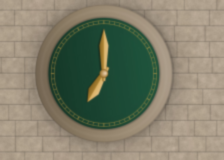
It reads h=7 m=0
